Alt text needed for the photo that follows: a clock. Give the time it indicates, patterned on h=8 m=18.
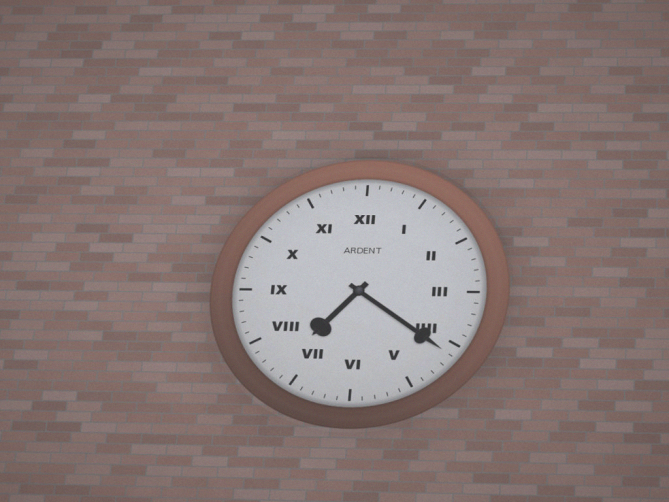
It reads h=7 m=21
